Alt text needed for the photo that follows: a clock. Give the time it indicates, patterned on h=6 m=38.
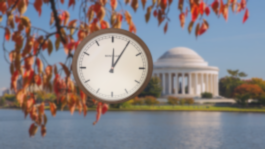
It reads h=12 m=5
